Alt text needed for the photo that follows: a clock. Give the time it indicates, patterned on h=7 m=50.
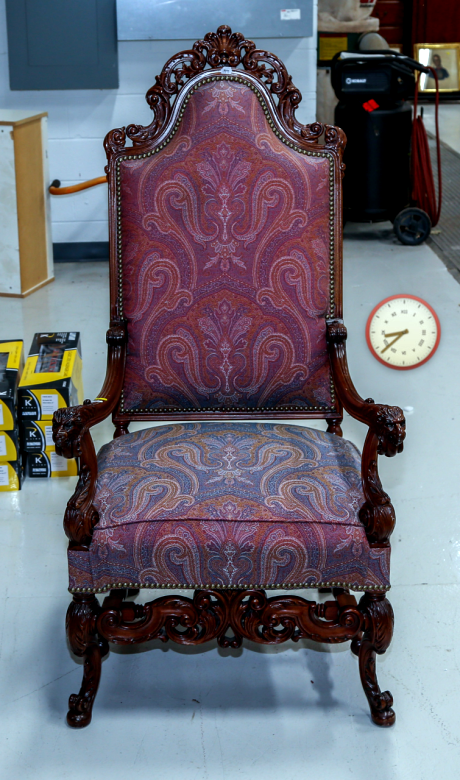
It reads h=8 m=38
